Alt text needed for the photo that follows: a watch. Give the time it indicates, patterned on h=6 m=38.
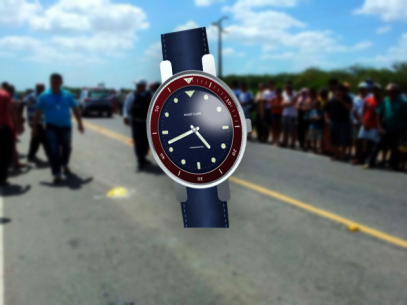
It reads h=4 m=42
